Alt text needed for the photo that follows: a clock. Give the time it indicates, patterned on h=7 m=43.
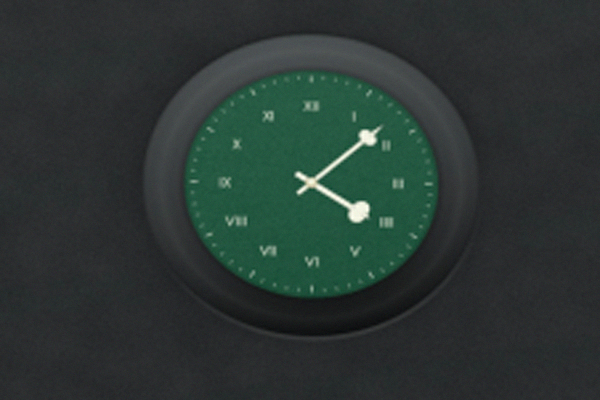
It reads h=4 m=8
